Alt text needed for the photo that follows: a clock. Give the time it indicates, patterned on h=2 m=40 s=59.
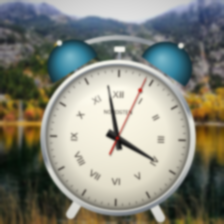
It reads h=3 m=58 s=4
